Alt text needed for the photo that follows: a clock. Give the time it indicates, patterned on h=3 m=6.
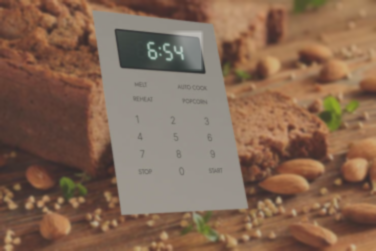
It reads h=6 m=54
